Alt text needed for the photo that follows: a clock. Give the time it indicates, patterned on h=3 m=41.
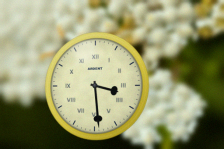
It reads h=3 m=29
